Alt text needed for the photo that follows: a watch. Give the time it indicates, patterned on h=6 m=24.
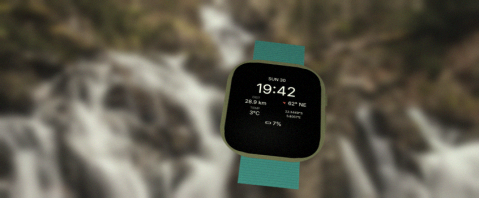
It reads h=19 m=42
